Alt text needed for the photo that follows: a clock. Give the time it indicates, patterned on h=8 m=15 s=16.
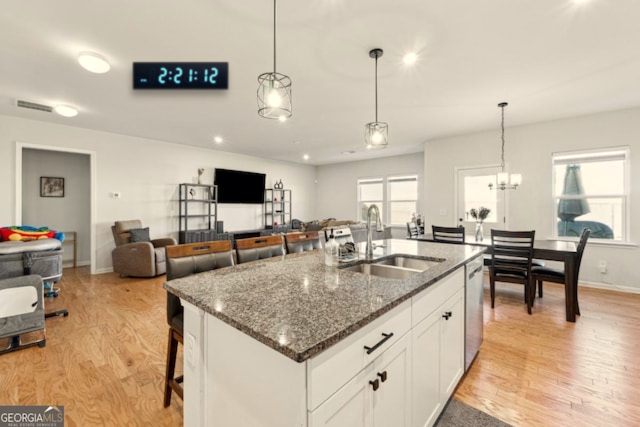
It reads h=2 m=21 s=12
